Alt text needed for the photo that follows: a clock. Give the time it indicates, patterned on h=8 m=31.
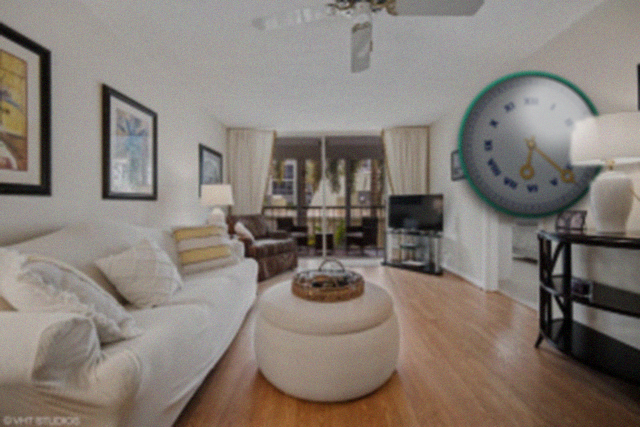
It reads h=6 m=22
